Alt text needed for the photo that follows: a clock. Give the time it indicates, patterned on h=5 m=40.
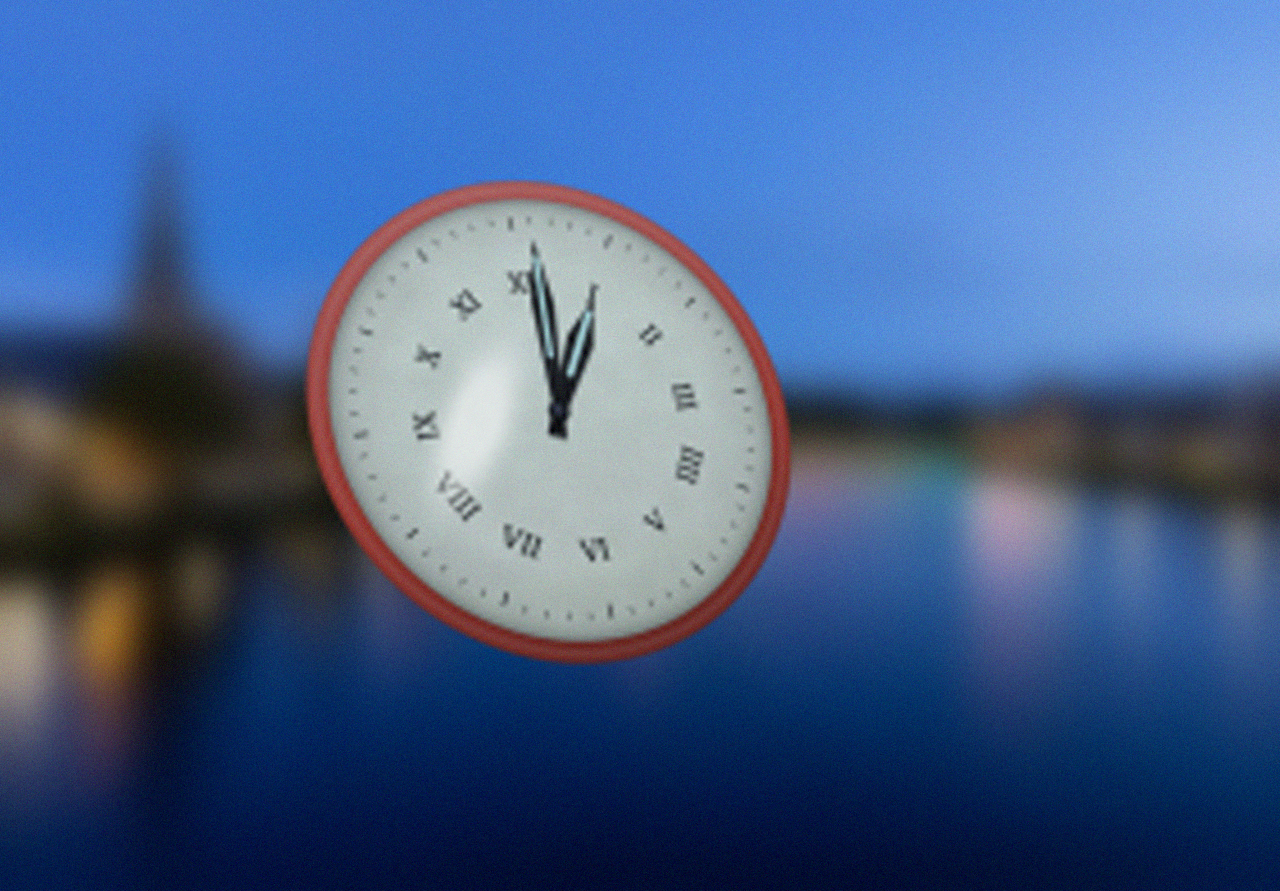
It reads h=1 m=1
